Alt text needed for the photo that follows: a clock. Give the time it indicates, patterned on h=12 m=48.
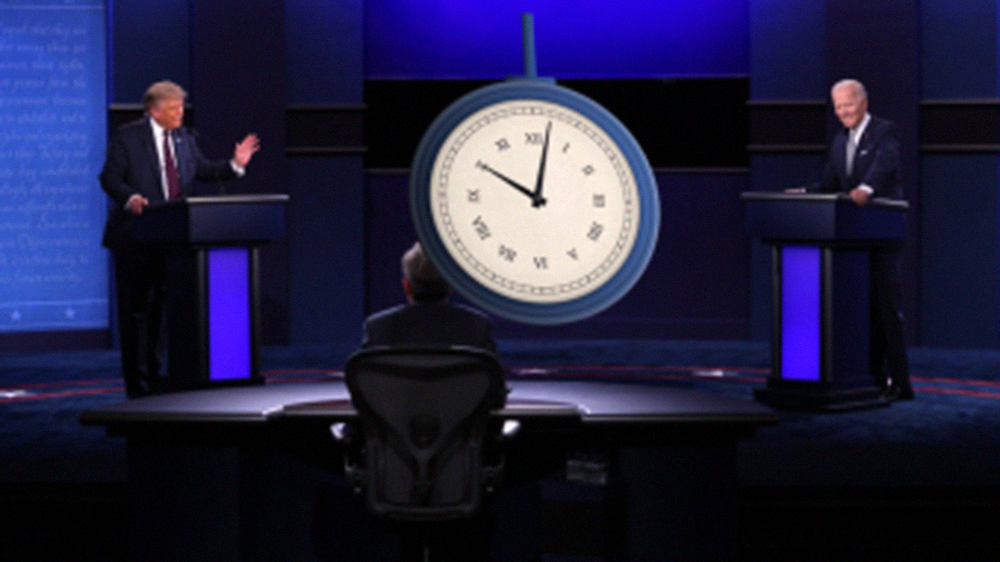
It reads h=10 m=2
